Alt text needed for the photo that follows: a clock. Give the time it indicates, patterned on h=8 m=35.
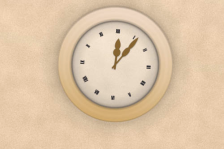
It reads h=12 m=6
